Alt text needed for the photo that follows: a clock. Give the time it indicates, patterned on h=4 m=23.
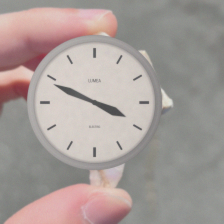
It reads h=3 m=49
